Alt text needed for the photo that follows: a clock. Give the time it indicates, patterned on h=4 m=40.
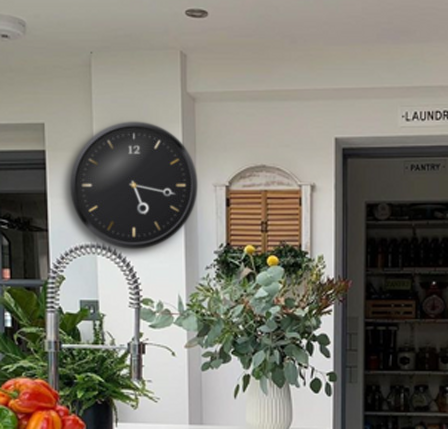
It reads h=5 m=17
